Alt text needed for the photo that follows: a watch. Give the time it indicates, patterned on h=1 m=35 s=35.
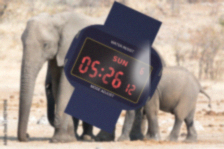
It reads h=5 m=26 s=12
